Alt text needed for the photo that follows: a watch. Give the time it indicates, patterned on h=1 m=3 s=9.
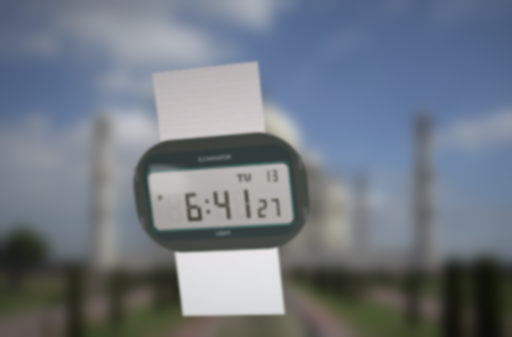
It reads h=6 m=41 s=27
